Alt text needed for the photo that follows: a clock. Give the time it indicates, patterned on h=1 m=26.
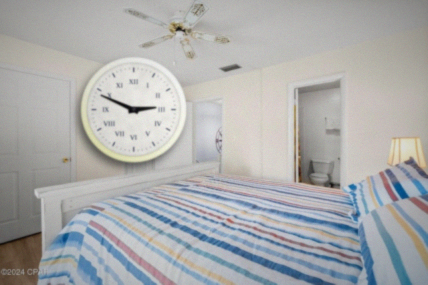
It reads h=2 m=49
